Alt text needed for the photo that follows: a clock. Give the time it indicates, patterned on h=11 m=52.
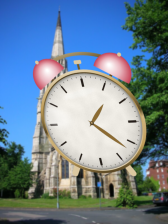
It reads h=1 m=22
